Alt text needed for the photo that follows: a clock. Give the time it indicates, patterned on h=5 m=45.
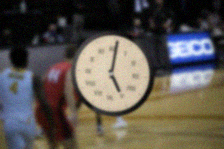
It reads h=5 m=1
